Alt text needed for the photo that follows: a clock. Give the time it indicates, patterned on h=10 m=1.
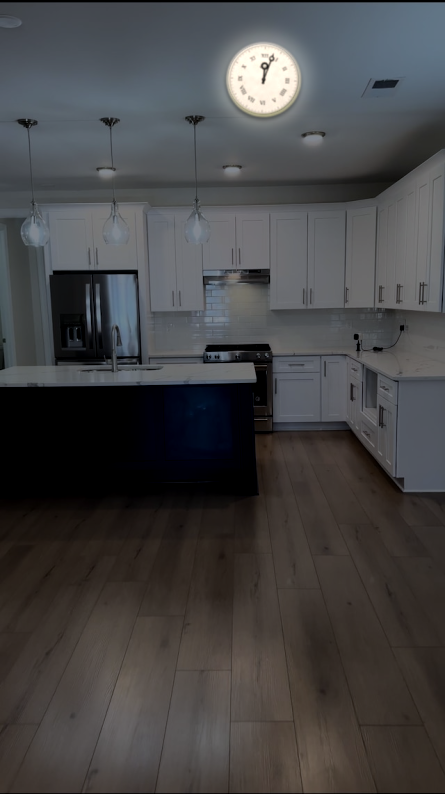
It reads h=12 m=3
